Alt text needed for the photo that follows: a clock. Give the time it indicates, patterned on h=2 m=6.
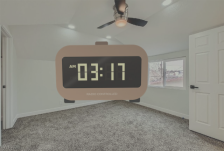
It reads h=3 m=17
